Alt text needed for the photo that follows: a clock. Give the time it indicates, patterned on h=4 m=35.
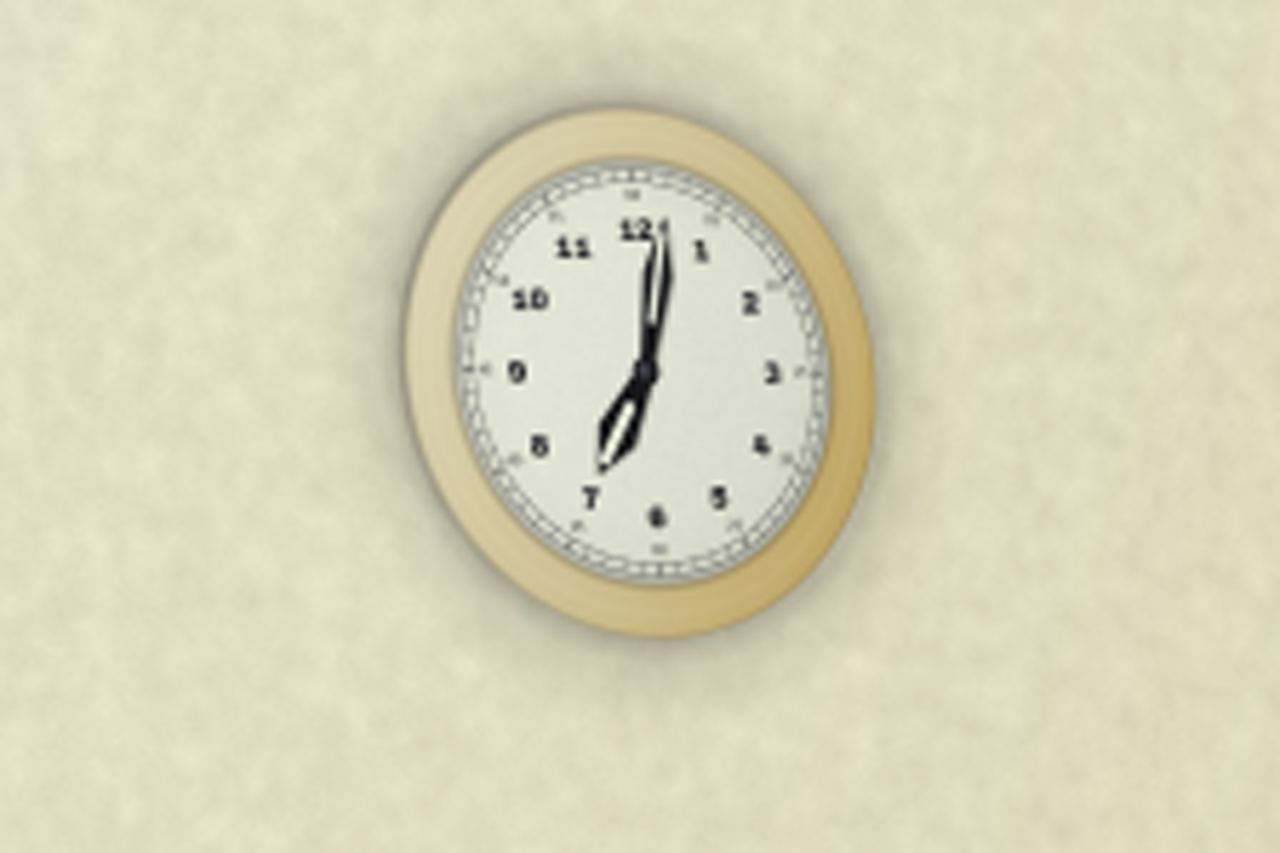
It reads h=7 m=2
